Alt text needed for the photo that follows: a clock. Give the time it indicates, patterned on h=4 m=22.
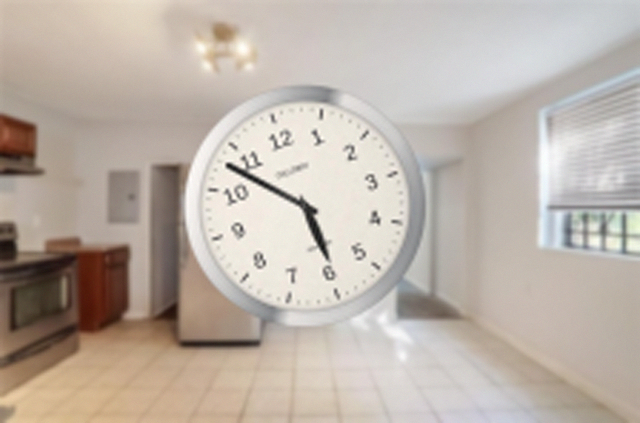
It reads h=5 m=53
